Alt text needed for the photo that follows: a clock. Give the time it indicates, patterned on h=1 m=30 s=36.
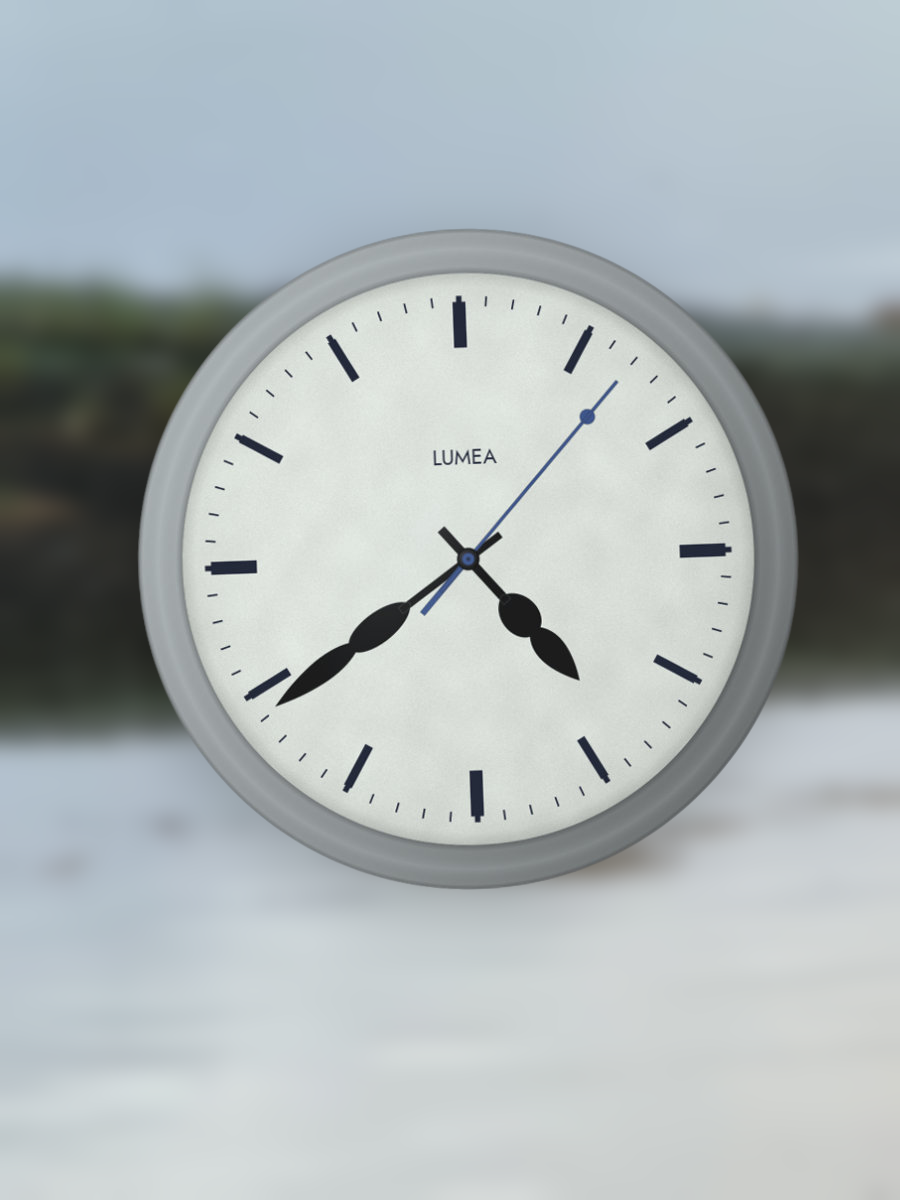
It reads h=4 m=39 s=7
